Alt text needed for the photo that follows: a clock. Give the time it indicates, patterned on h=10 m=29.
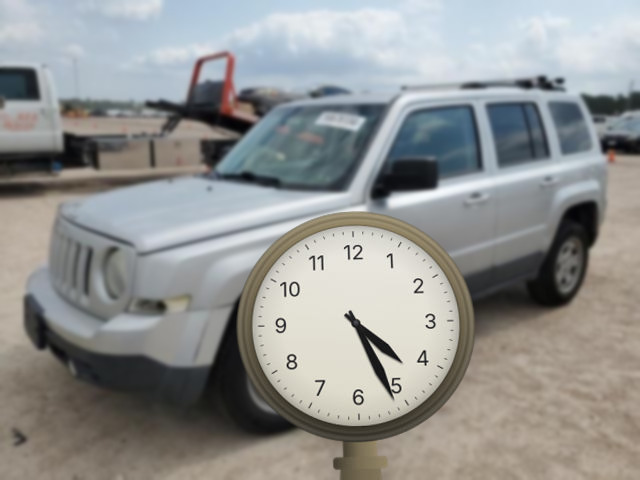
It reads h=4 m=26
